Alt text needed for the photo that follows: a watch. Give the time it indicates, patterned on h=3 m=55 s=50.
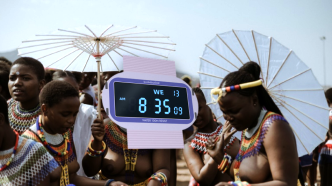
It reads h=8 m=35 s=9
